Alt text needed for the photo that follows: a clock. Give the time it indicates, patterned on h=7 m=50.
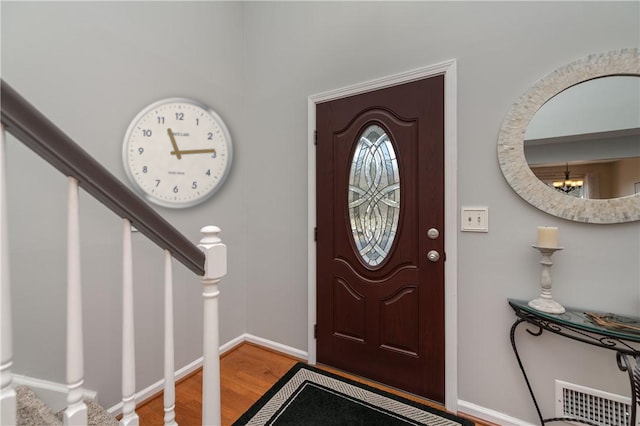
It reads h=11 m=14
